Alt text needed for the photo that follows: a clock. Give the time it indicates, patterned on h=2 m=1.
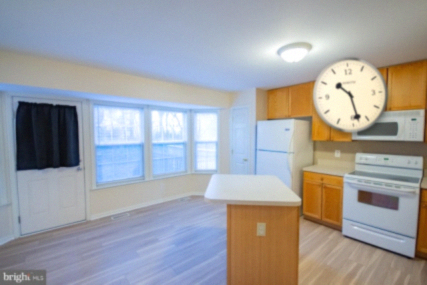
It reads h=10 m=28
